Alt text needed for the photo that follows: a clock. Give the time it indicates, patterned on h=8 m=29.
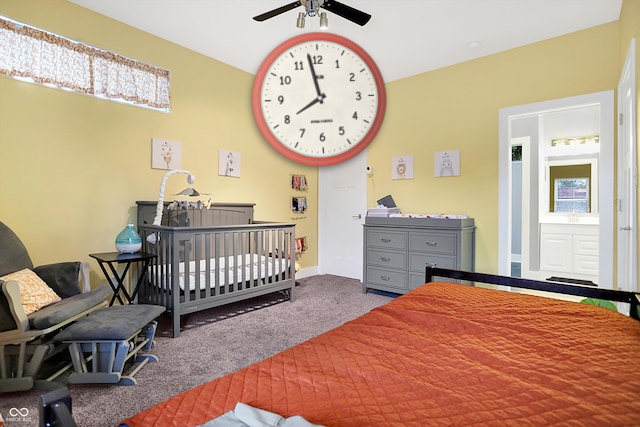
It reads h=7 m=58
